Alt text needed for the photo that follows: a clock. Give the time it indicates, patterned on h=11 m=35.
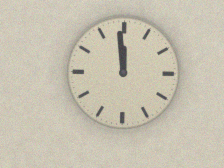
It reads h=11 m=59
